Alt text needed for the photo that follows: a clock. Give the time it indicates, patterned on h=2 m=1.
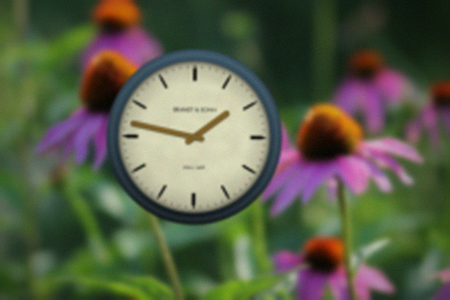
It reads h=1 m=47
